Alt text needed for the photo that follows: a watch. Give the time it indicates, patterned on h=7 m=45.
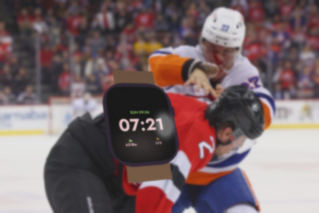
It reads h=7 m=21
